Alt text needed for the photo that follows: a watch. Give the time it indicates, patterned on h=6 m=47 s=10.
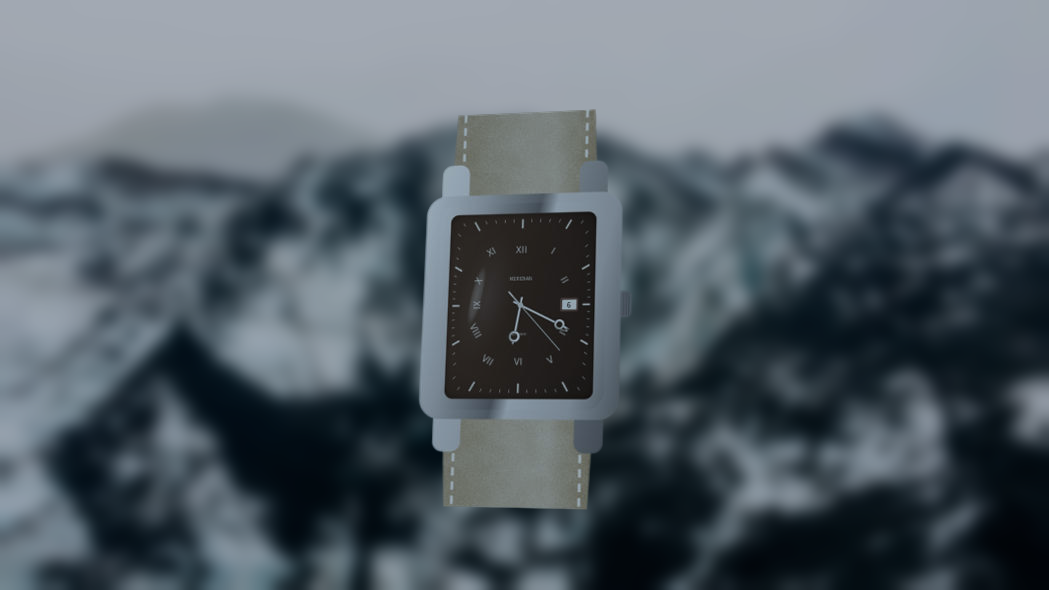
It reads h=6 m=19 s=23
